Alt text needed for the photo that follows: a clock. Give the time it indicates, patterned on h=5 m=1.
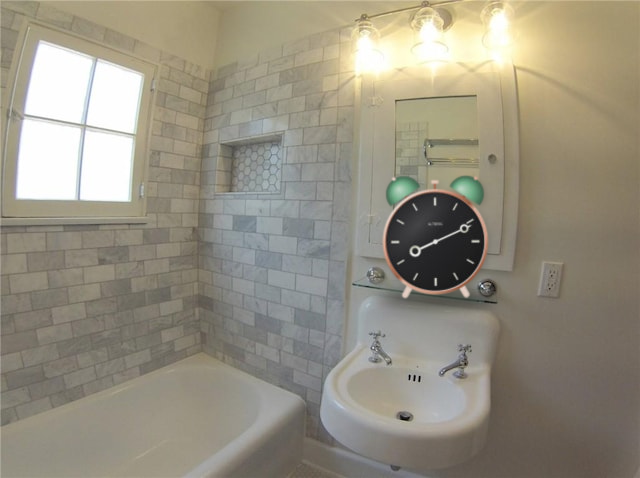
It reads h=8 m=11
